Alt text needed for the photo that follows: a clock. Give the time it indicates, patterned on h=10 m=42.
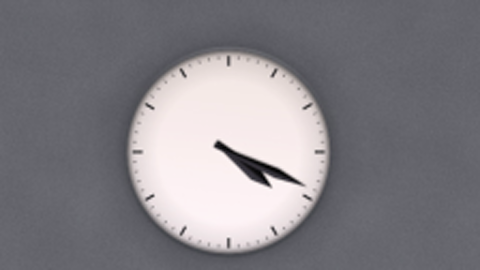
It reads h=4 m=19
